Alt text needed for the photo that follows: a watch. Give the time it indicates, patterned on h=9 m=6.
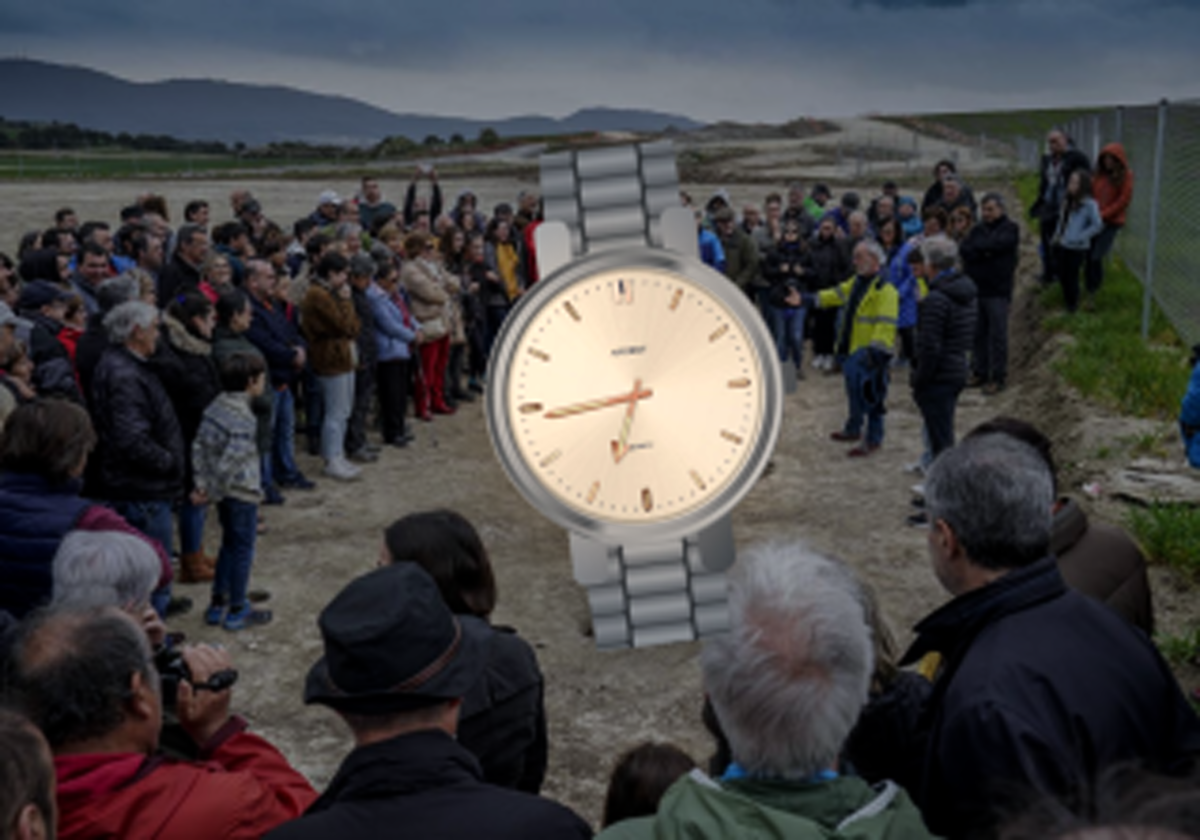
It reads h=6 m=44
